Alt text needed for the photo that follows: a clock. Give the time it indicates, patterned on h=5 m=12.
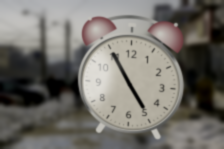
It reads h=4 m=55
